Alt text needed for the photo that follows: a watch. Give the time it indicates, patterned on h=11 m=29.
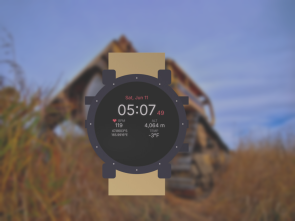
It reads h=5 m=7
